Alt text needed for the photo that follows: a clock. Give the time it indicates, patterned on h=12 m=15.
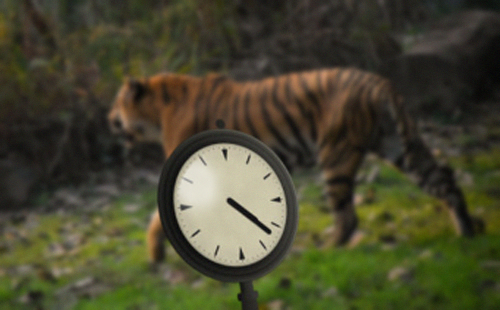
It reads h=4 m=22
